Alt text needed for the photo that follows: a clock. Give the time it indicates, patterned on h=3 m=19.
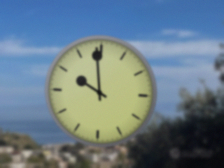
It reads h=9 m=59
